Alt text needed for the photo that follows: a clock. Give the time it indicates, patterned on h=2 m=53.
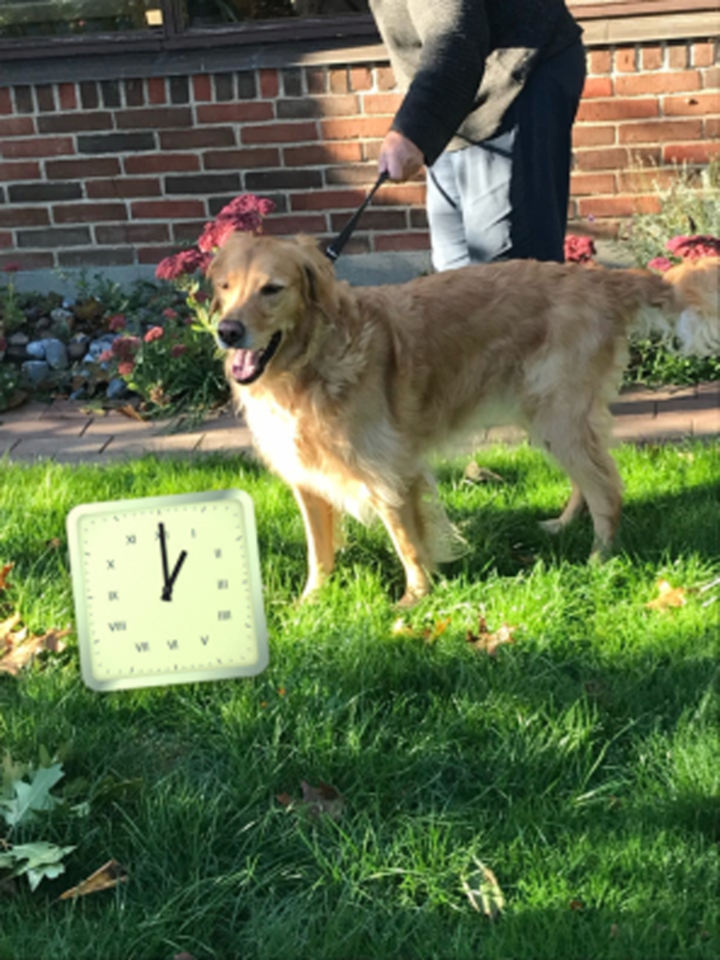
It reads h=1 m=0
